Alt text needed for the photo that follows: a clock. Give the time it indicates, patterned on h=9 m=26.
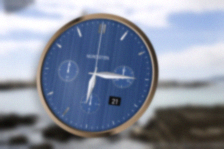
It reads h=6 m=15
